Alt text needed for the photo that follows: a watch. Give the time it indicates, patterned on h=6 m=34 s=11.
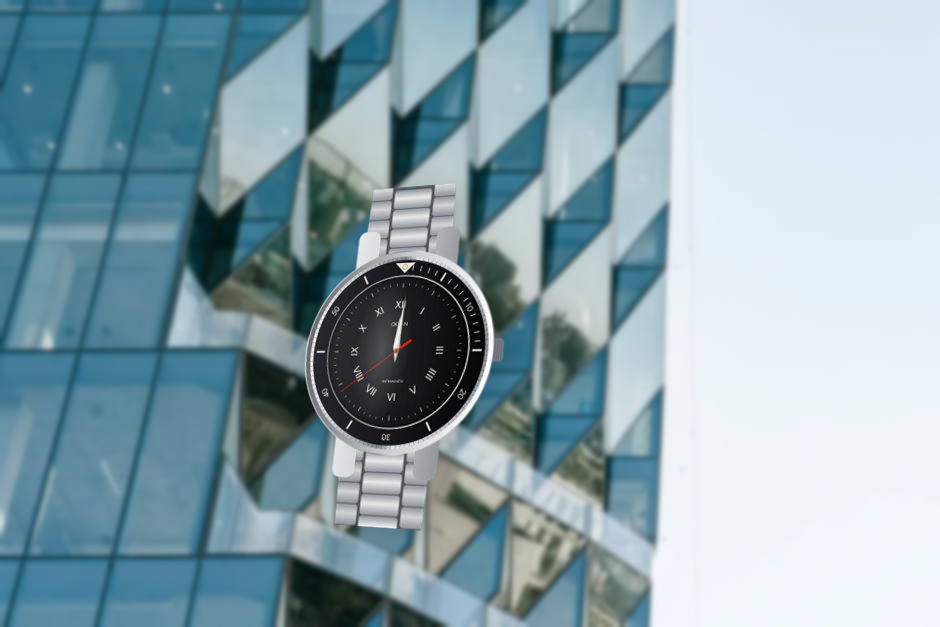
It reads h=12 m=0 s=39
